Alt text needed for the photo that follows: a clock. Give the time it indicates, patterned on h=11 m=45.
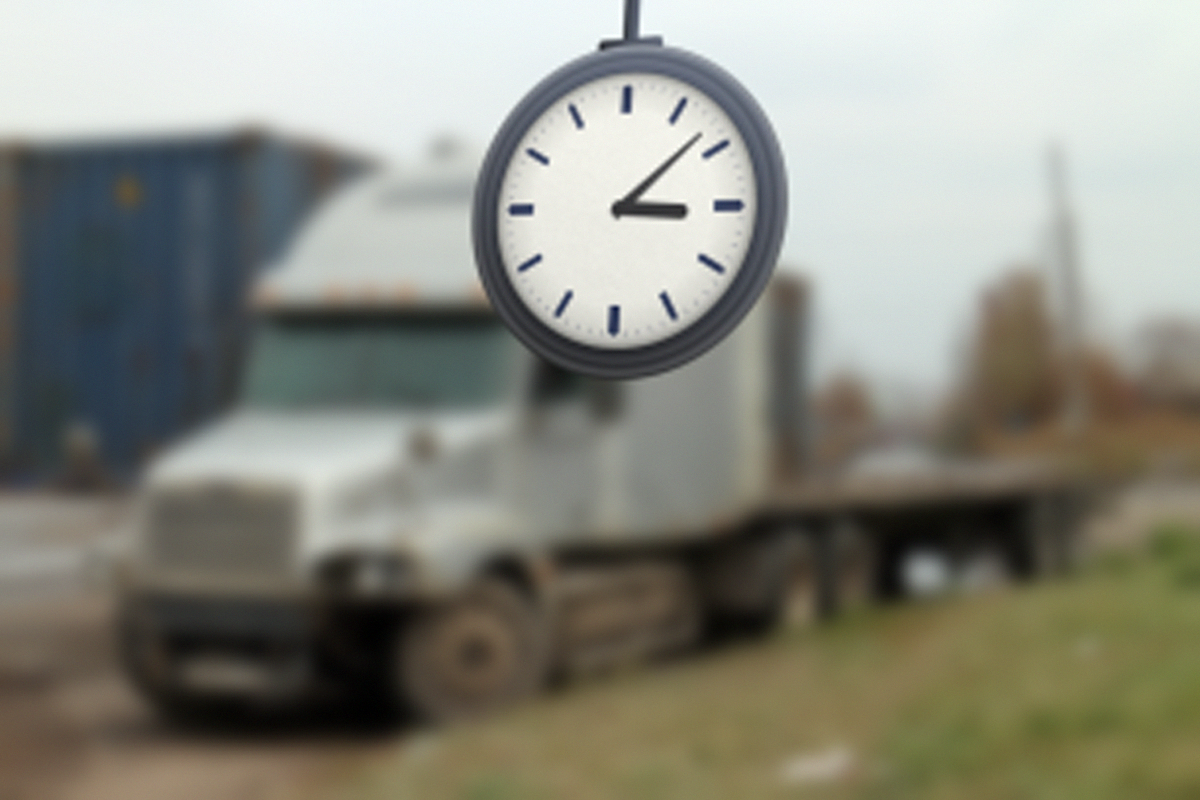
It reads h=3 m=8
